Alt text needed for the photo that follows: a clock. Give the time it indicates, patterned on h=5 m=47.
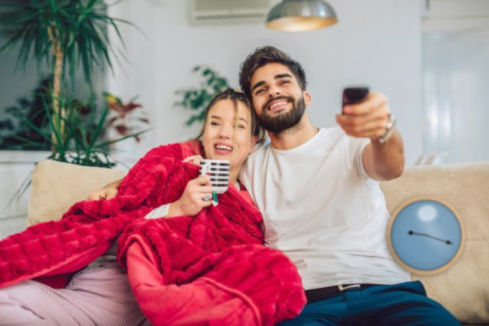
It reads h=9 m=18
